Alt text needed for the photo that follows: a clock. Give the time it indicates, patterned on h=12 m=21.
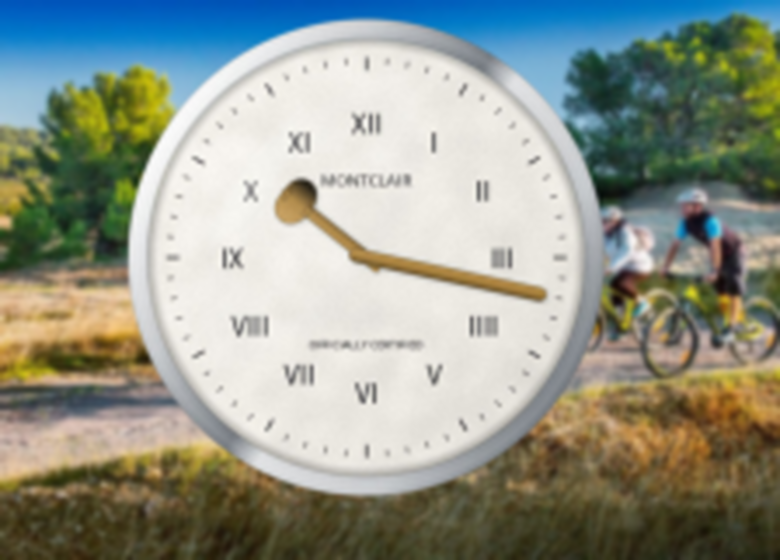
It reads h=10 m=17
